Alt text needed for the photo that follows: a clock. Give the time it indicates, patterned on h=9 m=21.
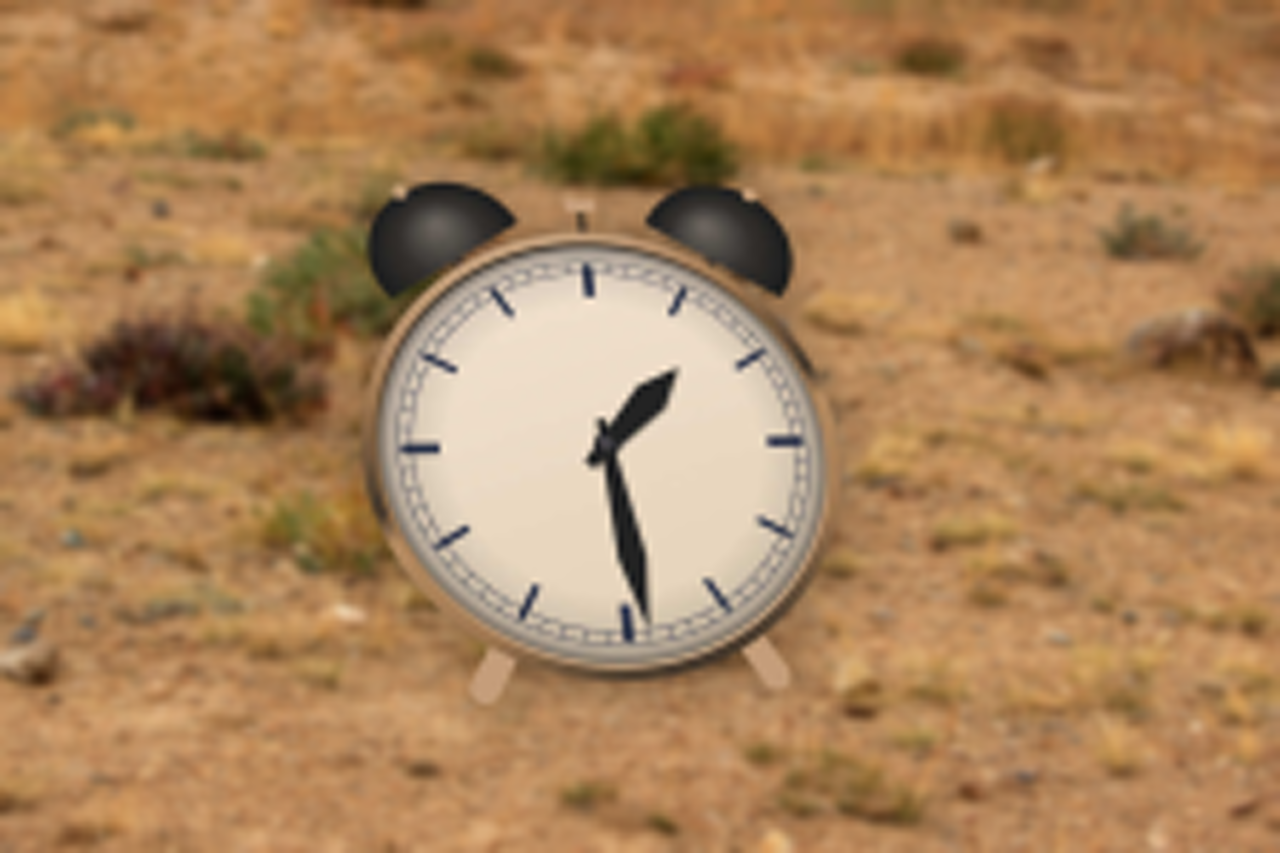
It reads h=1 m=29
